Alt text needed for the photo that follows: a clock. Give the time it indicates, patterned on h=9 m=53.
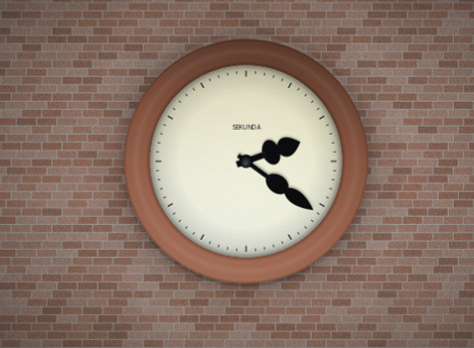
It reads h=2 m=21
